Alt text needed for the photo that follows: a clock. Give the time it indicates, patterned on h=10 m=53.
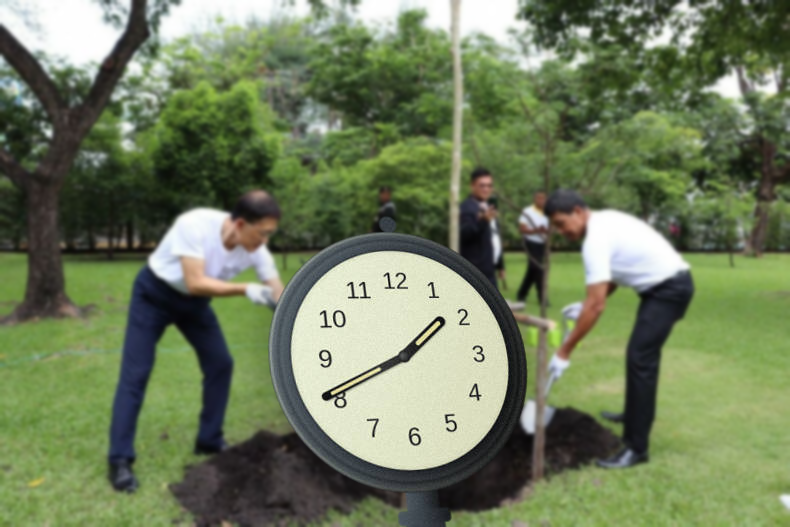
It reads h=1 m=41
